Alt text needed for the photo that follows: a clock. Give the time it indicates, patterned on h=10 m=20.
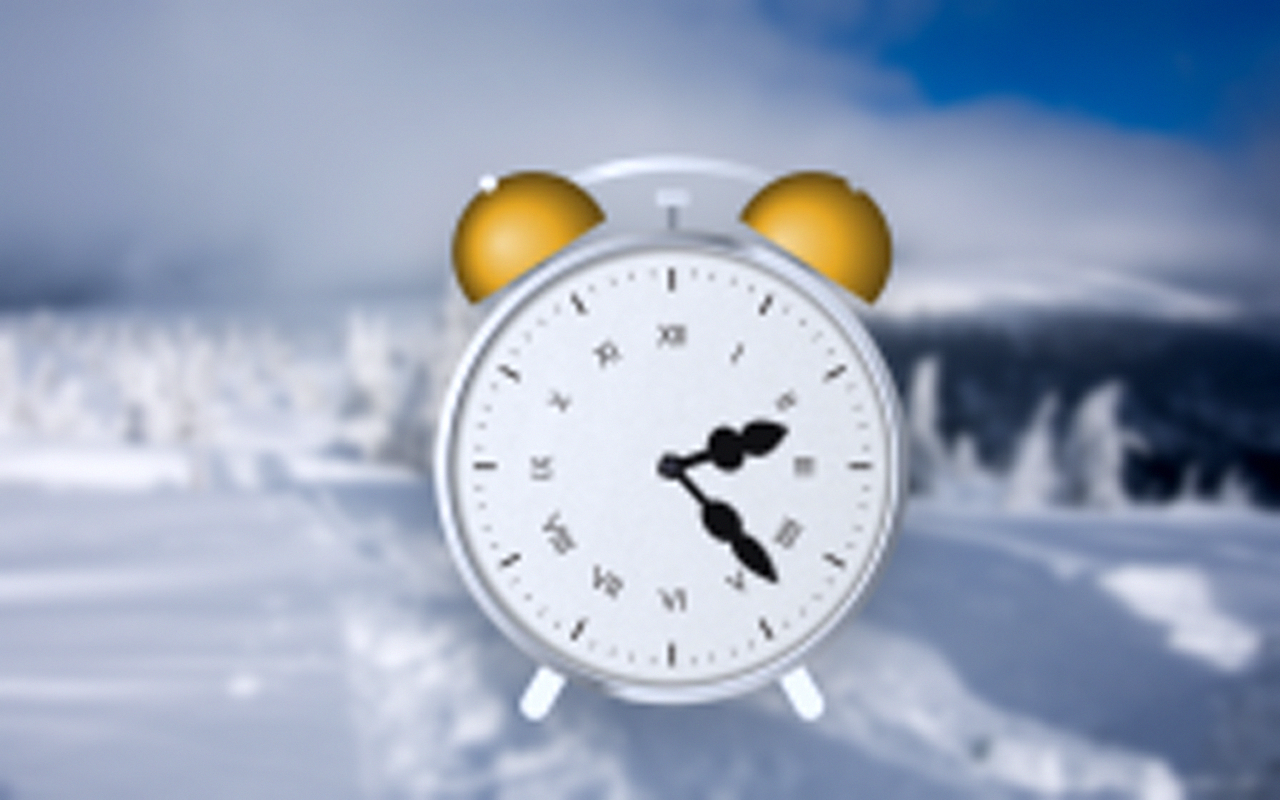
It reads h=2 m=23
